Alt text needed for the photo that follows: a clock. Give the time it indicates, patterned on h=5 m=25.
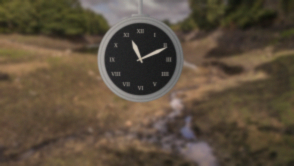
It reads h=11 m=11
